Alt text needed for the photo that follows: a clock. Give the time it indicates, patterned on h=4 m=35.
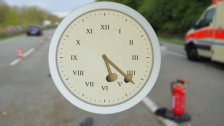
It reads h=5 m=22
